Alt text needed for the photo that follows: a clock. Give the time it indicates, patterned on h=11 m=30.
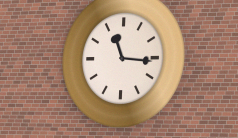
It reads h=11 m=16
